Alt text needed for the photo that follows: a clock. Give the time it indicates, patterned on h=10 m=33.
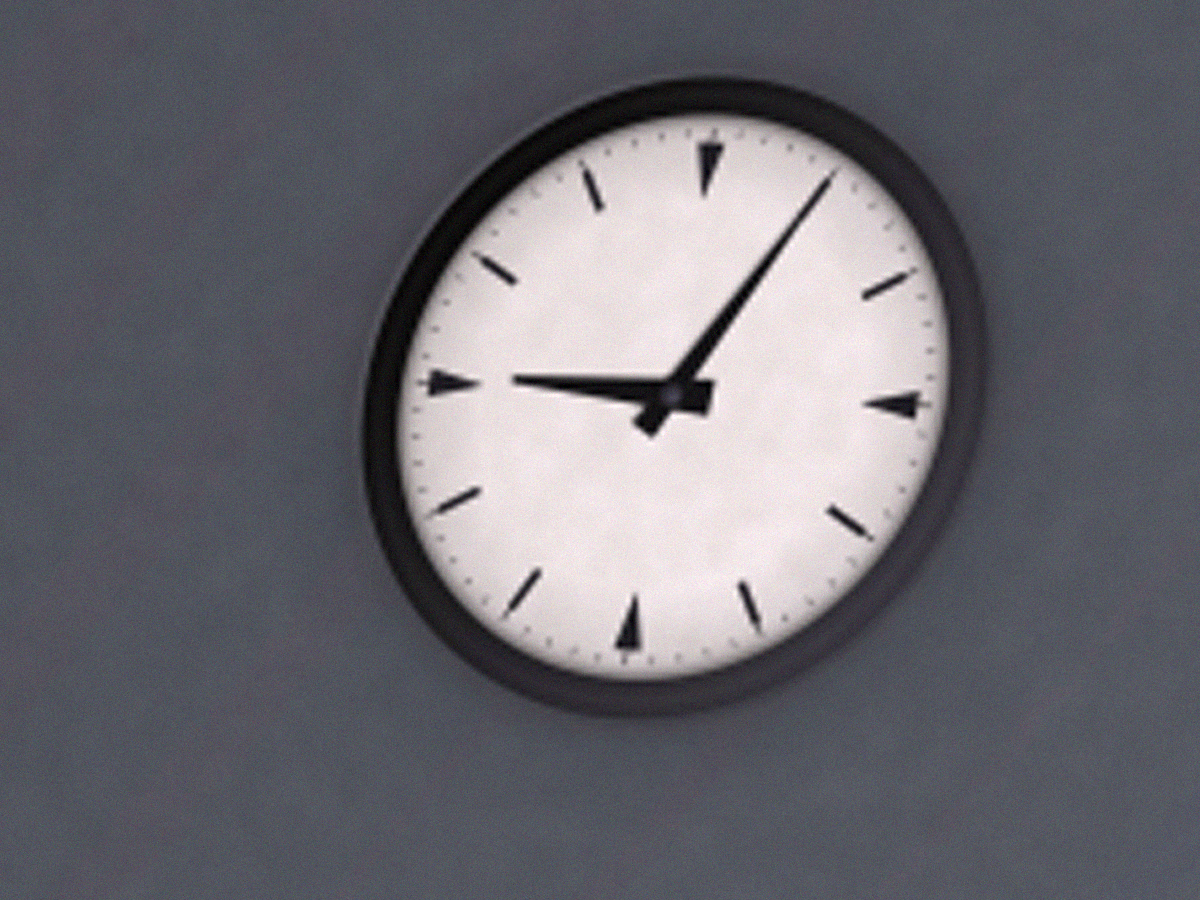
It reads h=9 m=5
